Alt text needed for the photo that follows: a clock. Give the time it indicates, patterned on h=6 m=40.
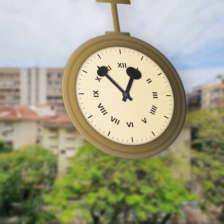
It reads h=12 m=53
